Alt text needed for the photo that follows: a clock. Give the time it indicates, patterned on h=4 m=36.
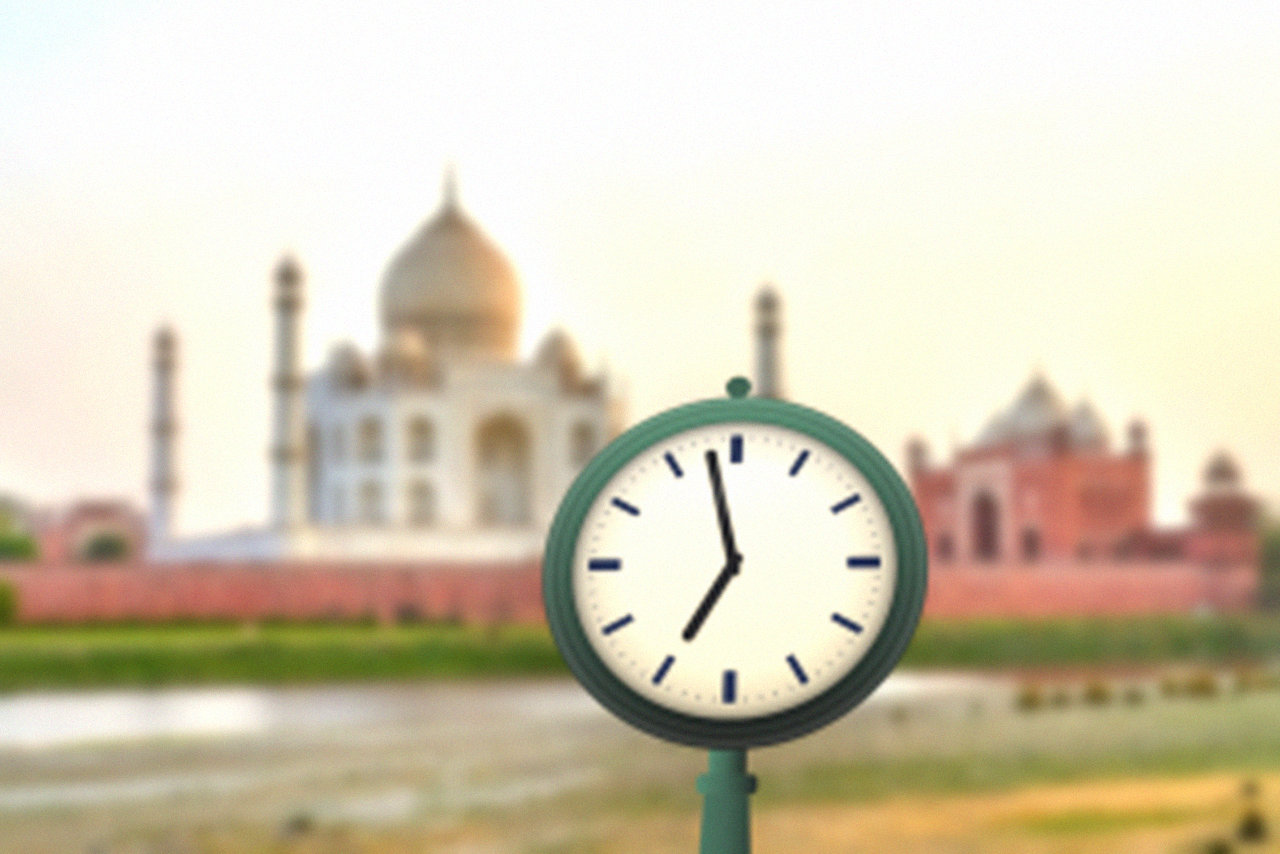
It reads h=6 m=58
